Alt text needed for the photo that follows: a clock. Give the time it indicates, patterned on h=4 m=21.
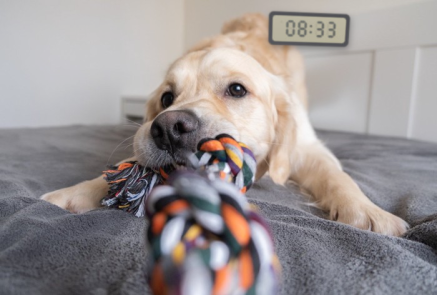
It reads h=8 m=33
